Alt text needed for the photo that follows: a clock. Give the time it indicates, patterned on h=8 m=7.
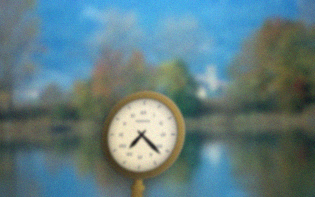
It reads h=7 m=22
